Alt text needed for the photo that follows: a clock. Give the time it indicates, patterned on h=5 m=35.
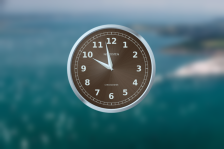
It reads h=9 m=58
